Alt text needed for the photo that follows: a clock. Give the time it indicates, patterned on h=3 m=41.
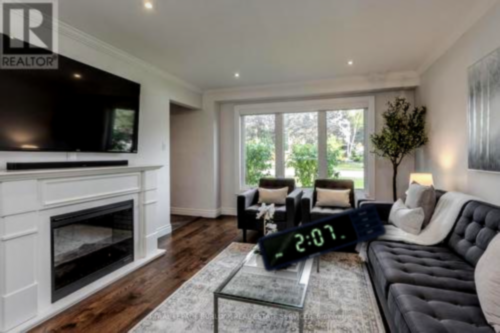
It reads h=2 m=7
